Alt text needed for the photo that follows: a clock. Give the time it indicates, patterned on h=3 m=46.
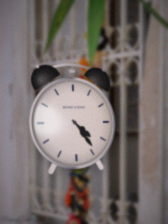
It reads h=4 m=24
